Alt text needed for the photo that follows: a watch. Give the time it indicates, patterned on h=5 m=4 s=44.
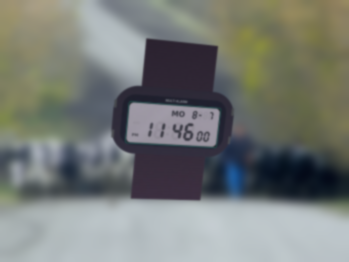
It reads h=11 m=46 s=0
